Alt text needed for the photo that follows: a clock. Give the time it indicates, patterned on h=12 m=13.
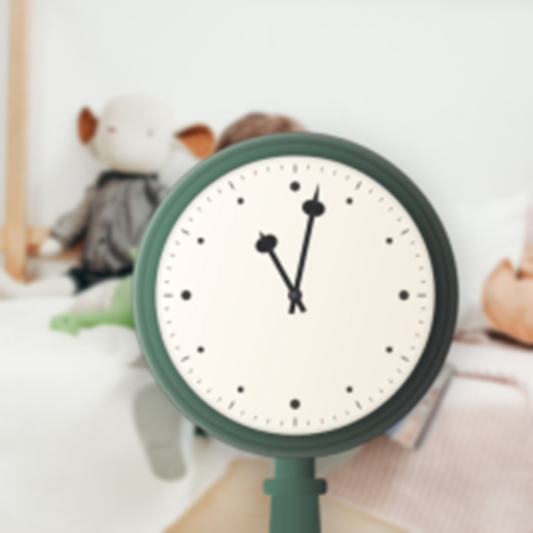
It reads h=11 m=2
